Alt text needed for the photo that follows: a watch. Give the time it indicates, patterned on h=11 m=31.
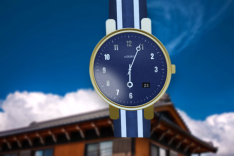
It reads h=6 m=4
